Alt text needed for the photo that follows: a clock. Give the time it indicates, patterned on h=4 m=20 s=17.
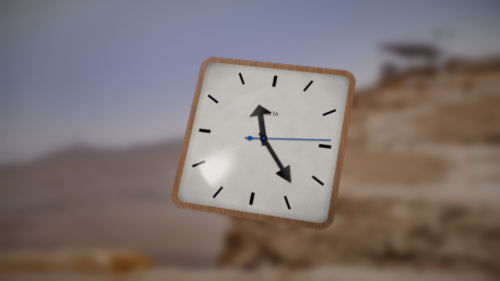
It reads h=11 m=23 s=14
